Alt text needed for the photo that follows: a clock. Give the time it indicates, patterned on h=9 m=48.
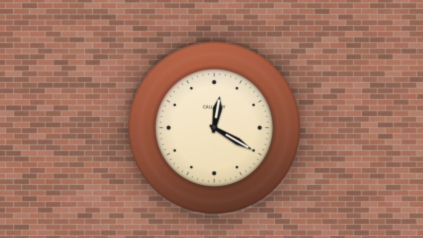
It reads h=12 m=20
